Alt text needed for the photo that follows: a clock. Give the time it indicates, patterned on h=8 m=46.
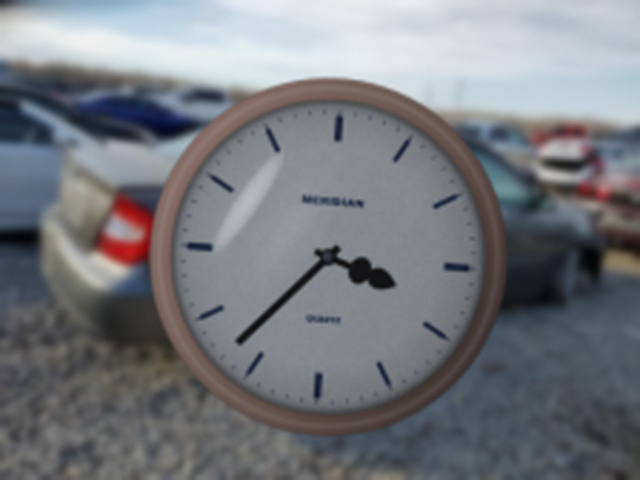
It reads h=3 m=37
